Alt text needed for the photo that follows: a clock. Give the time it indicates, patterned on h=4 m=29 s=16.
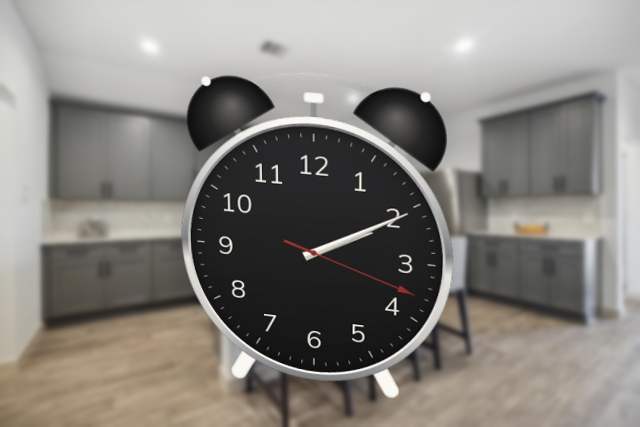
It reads h=2 m=10 s=18
